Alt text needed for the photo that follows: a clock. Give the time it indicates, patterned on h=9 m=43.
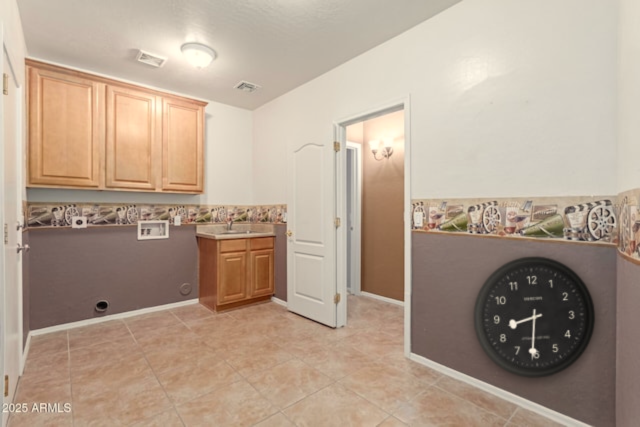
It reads h=8 m=31
